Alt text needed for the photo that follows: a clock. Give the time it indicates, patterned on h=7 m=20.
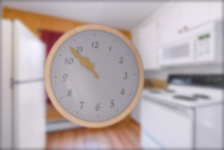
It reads h=10 m=53
